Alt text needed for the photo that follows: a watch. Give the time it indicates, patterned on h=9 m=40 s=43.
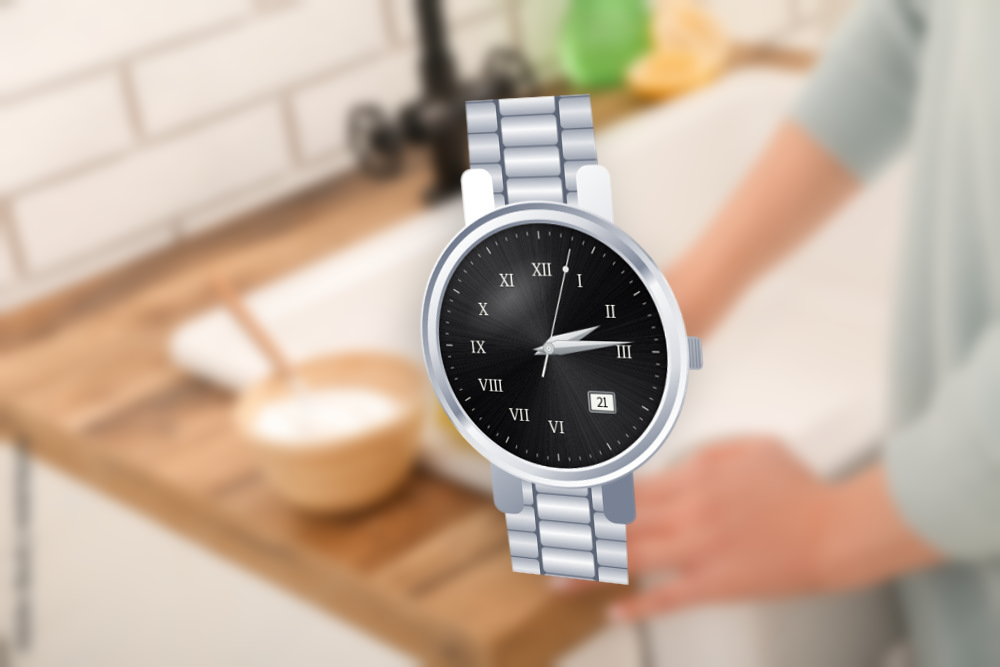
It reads h=2 m=14 s=3
